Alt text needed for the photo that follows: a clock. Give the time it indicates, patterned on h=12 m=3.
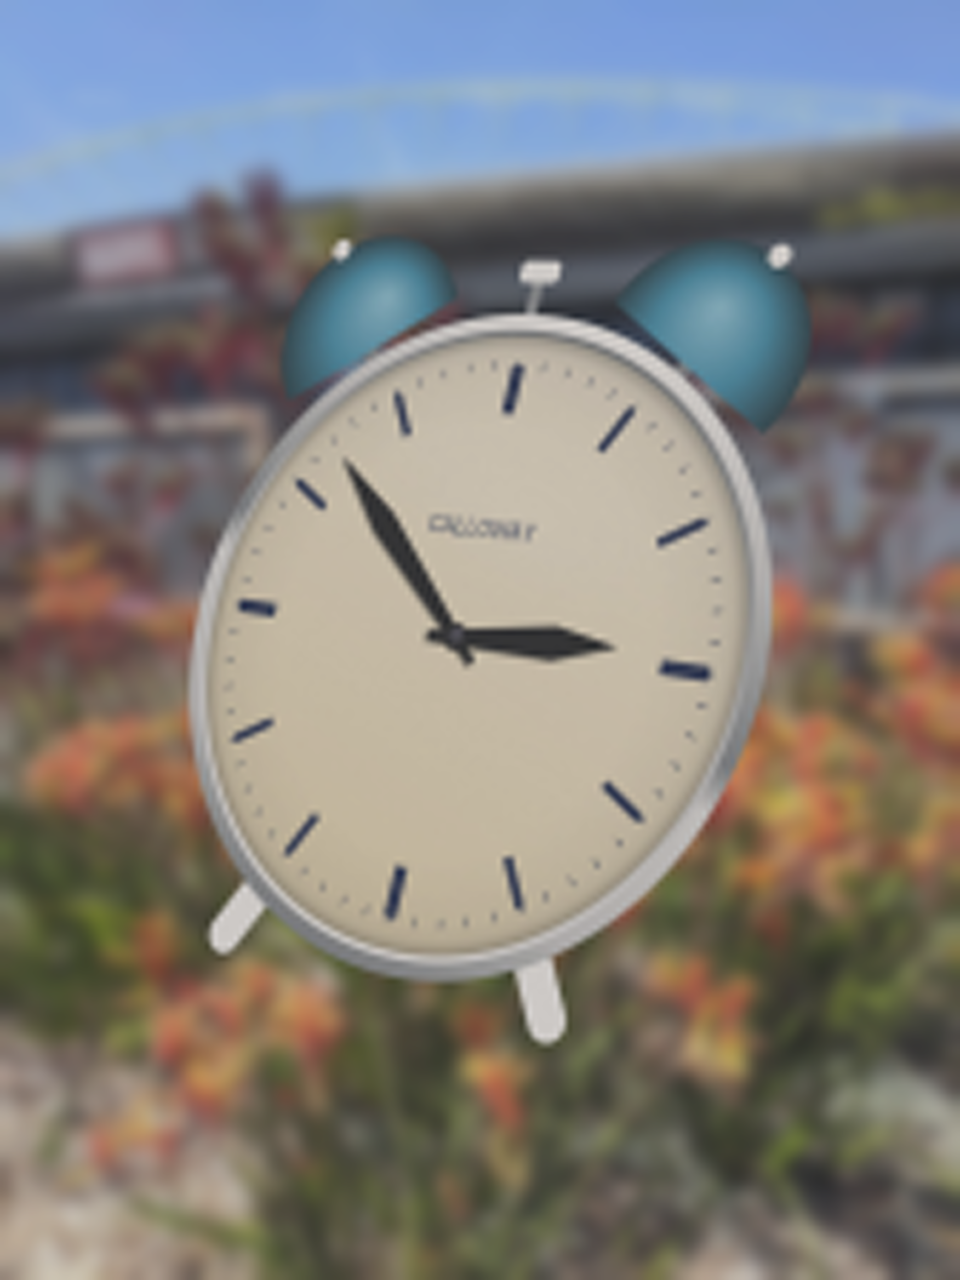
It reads h=2 m=52
